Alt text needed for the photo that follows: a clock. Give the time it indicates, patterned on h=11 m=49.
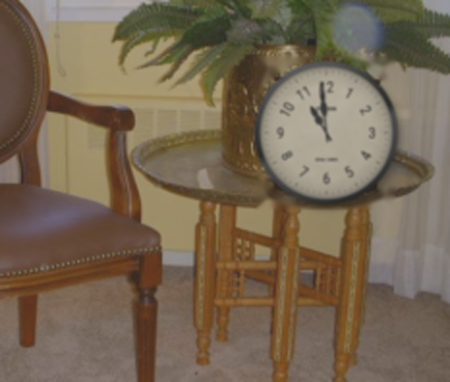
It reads h=10 m=59
